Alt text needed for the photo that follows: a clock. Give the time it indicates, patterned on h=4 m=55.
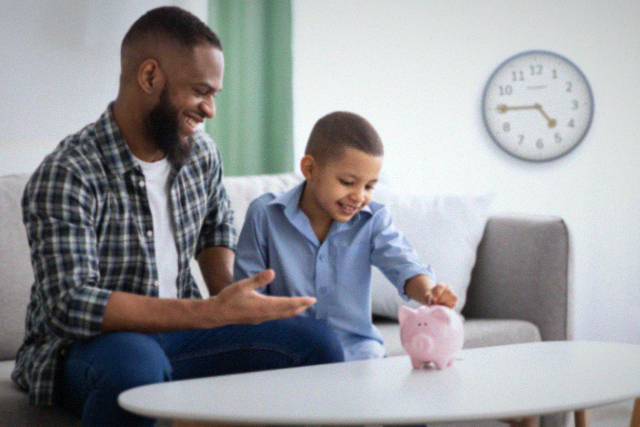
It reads h=4 m=45
